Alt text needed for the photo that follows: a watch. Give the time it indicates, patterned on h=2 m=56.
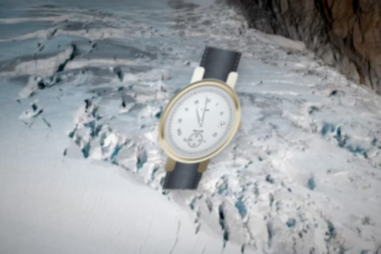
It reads h=10 m=59
